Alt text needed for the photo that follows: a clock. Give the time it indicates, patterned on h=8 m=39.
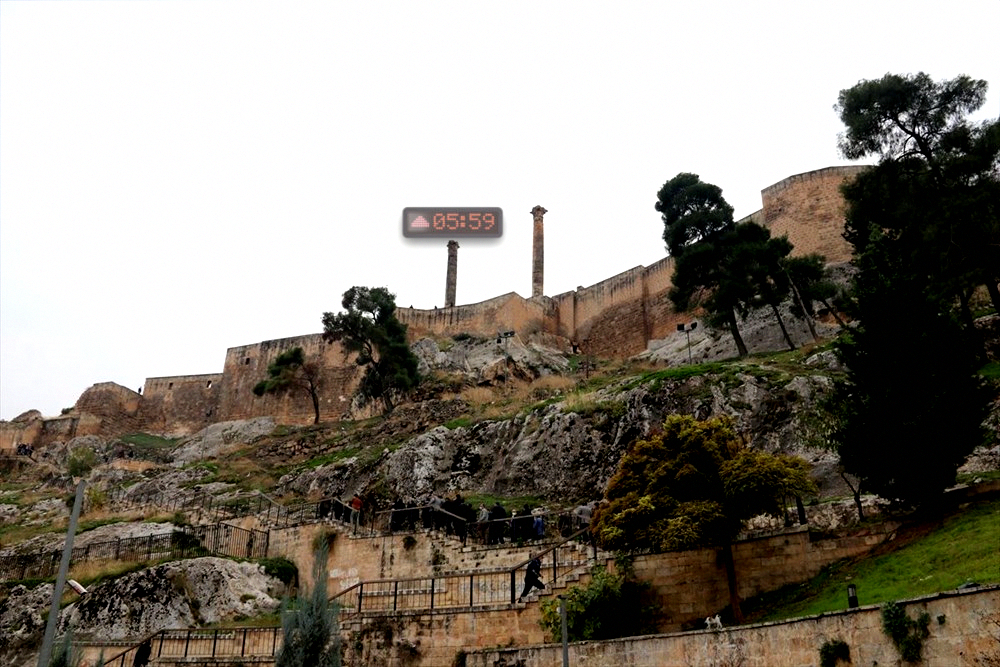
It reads h=5 m=59
